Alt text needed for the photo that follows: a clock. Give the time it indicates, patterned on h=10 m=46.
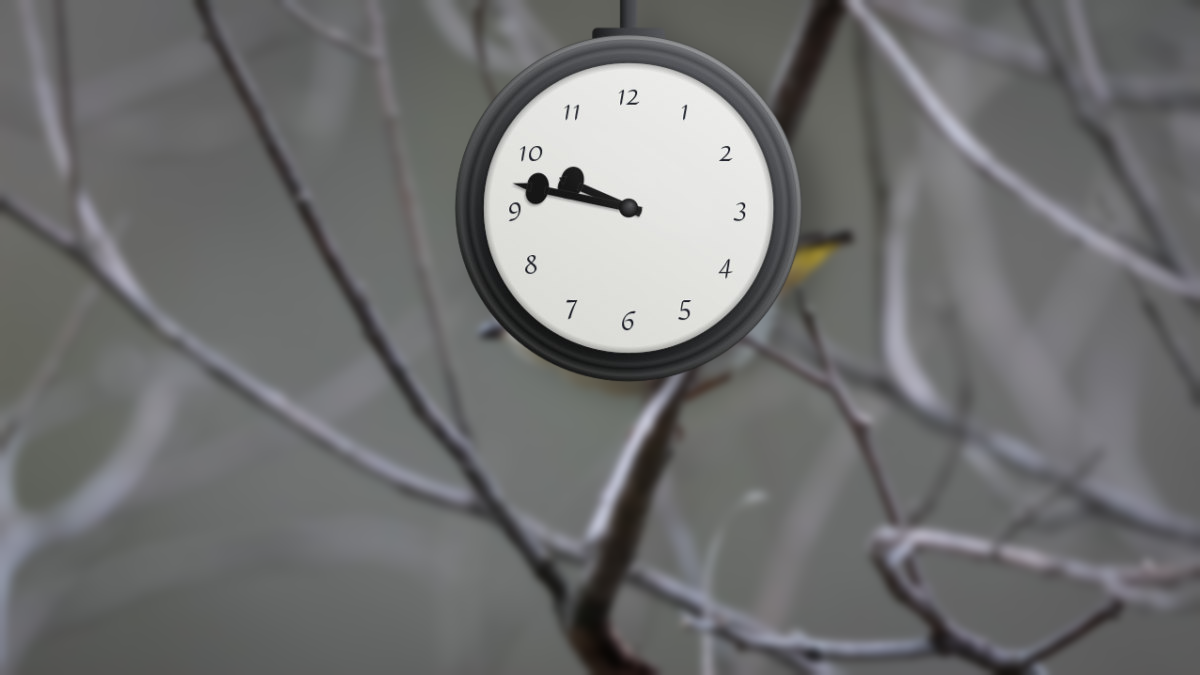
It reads h=9 m=47
